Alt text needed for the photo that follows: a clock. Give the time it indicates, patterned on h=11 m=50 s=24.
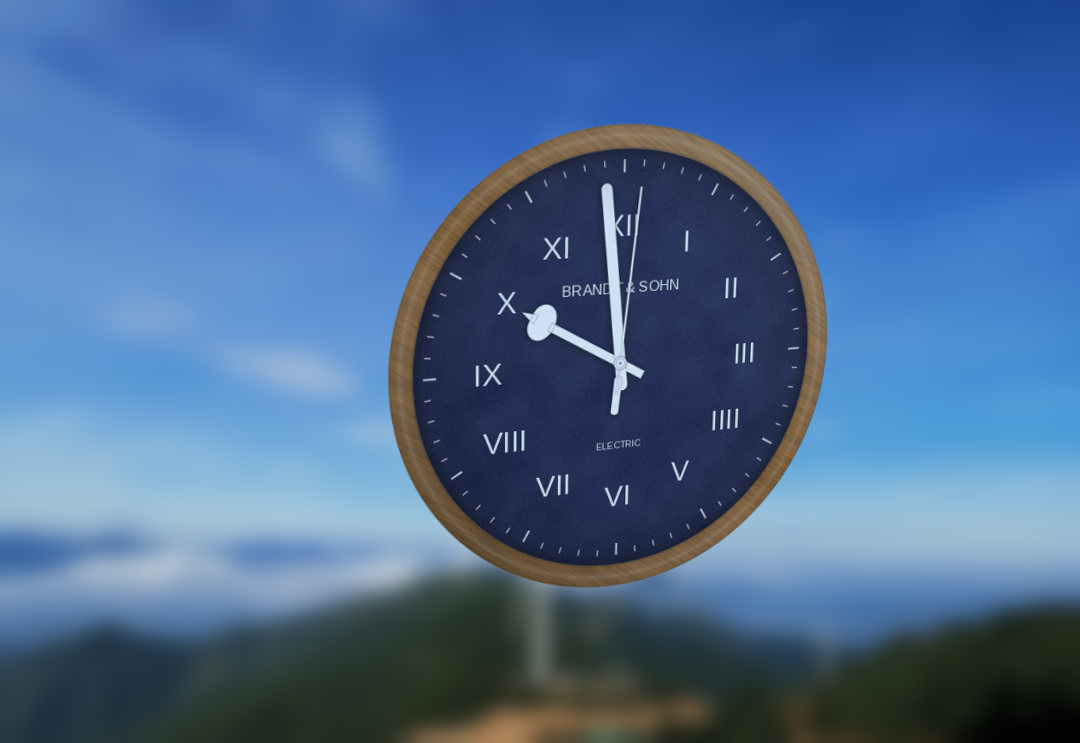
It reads h=9 m=59 s=1
